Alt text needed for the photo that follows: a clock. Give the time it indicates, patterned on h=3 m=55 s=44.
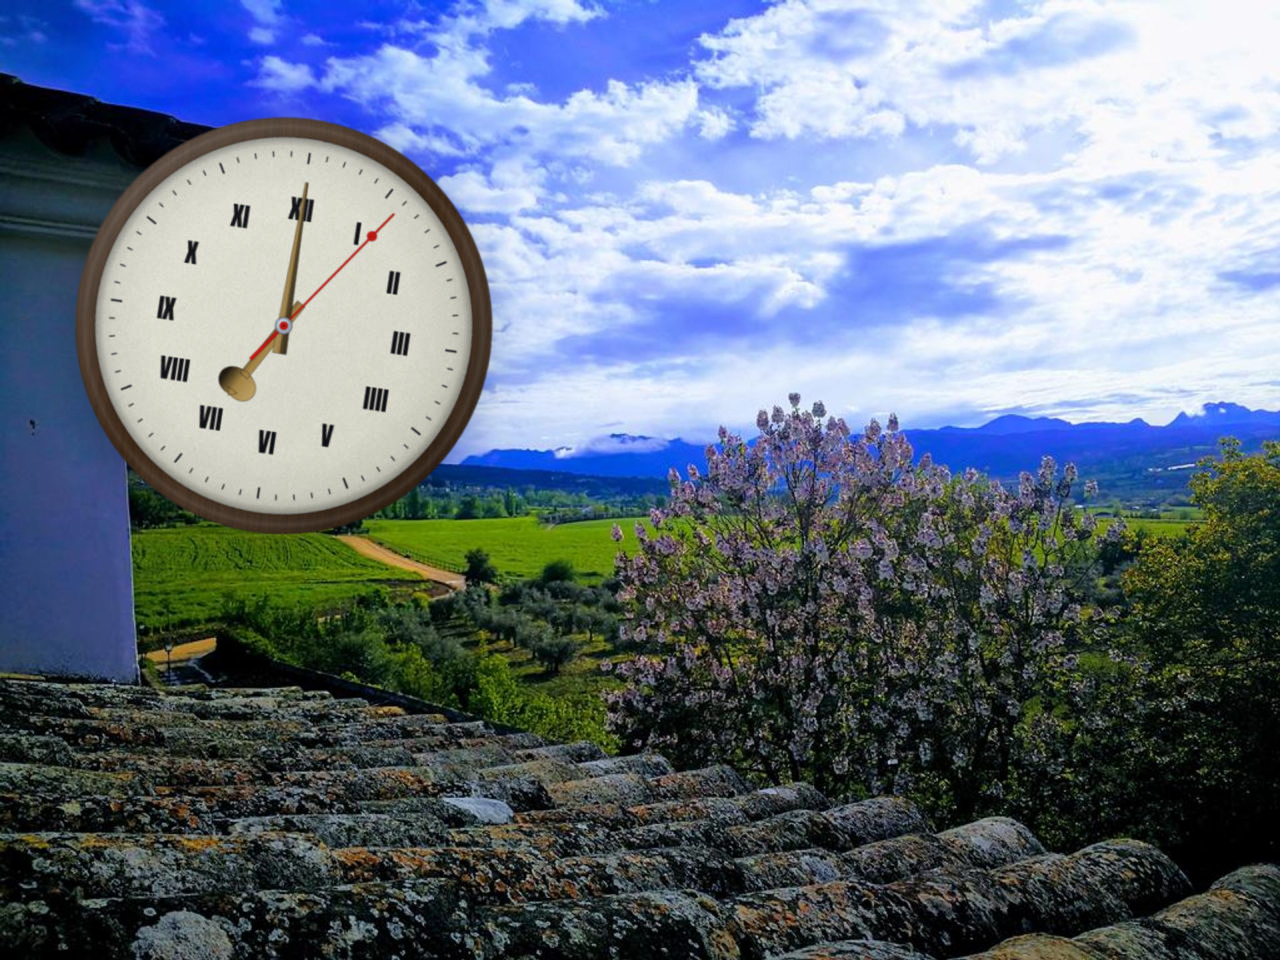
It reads h=7 m=0 s=6
